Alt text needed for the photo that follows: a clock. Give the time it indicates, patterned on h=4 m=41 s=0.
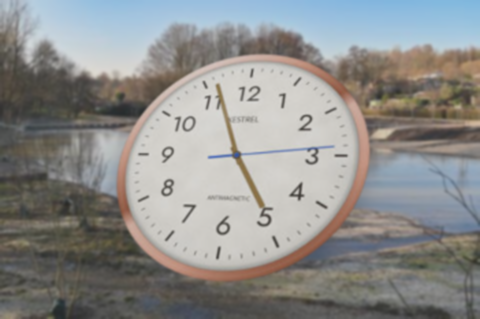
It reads h=4 m=56 s=14
